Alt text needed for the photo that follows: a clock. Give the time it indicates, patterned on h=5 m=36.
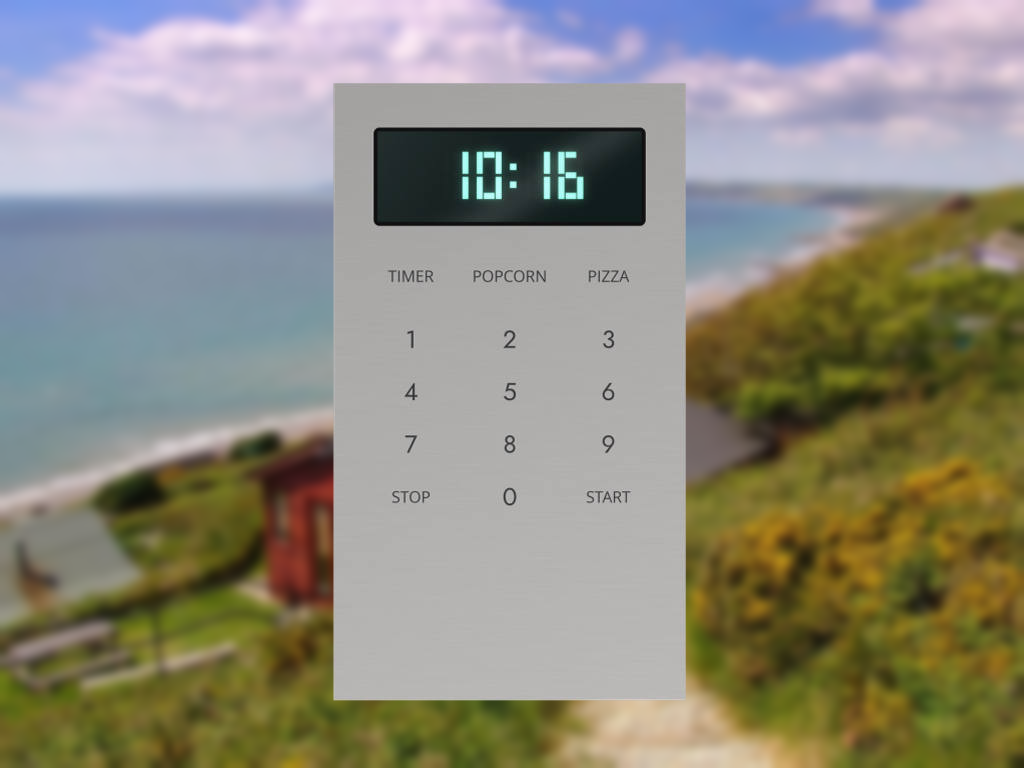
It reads h=10 m=16
